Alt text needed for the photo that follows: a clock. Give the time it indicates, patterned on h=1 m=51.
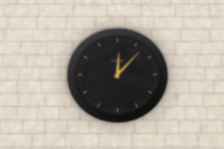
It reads h=12 m=7
